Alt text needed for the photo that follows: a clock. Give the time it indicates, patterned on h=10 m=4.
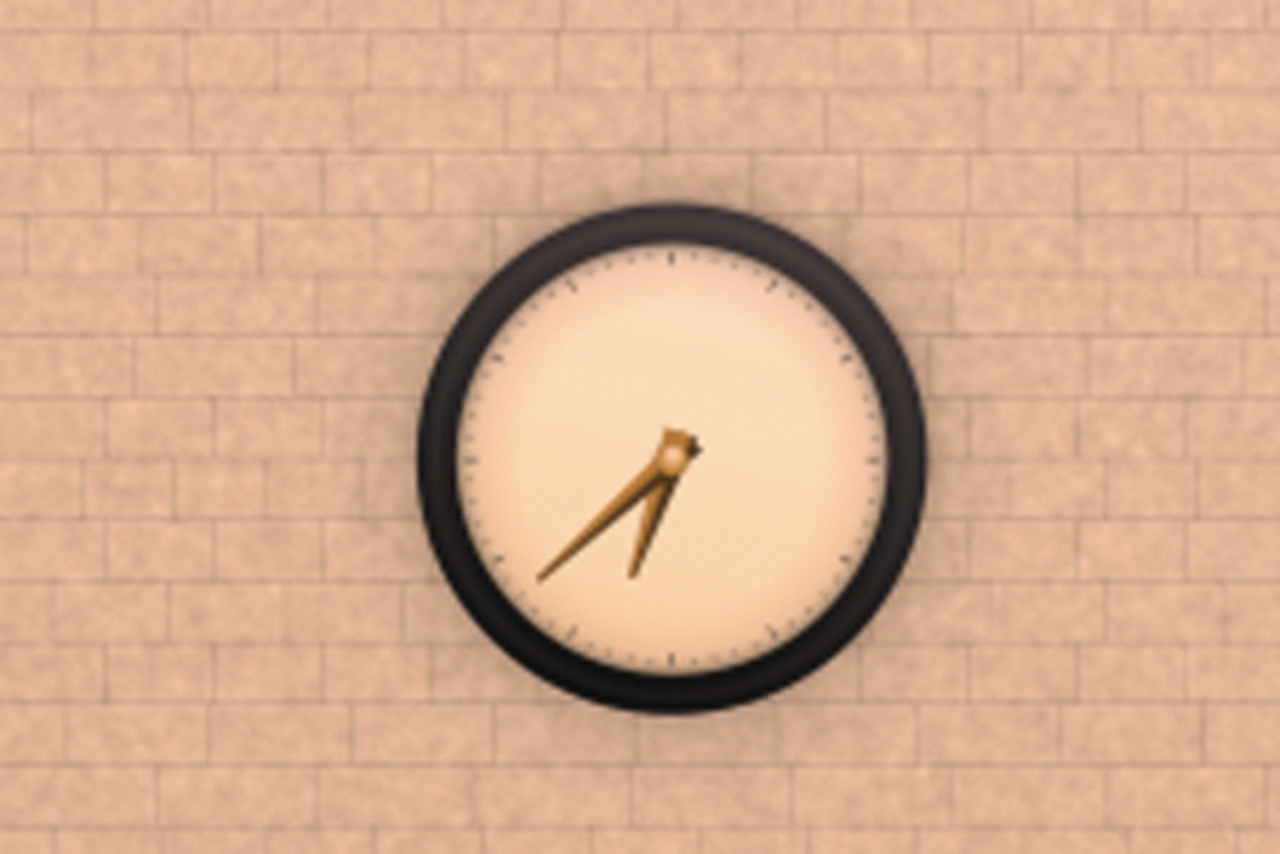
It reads h=6 m=38
